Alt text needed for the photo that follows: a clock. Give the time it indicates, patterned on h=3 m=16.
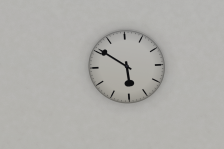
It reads h=5 m=51
